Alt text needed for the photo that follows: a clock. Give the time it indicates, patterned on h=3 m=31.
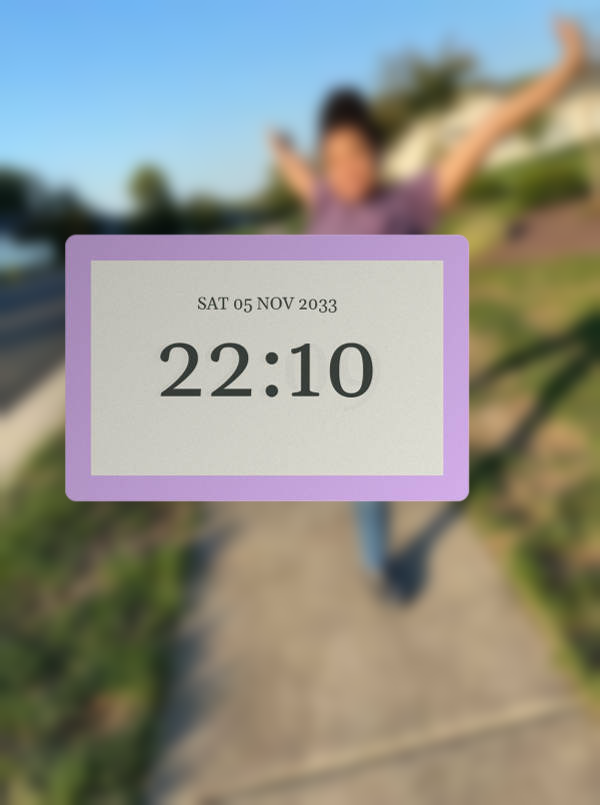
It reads h=22 m=10
